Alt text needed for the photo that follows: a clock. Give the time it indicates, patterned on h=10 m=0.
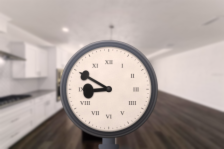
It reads h=8 m=50
